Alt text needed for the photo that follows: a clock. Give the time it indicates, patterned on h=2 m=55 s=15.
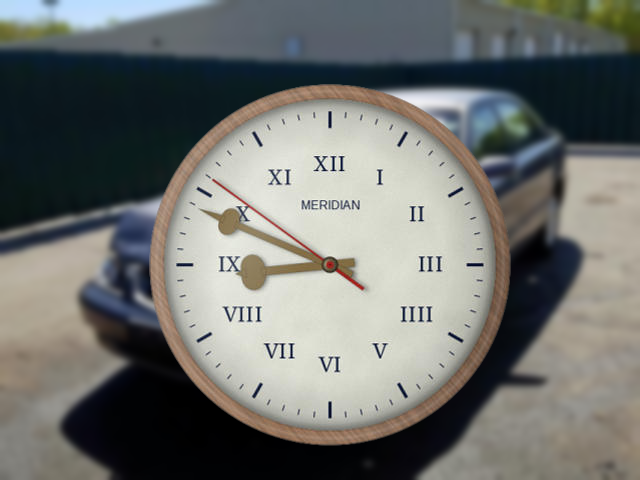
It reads h=8 m=48 s=51
